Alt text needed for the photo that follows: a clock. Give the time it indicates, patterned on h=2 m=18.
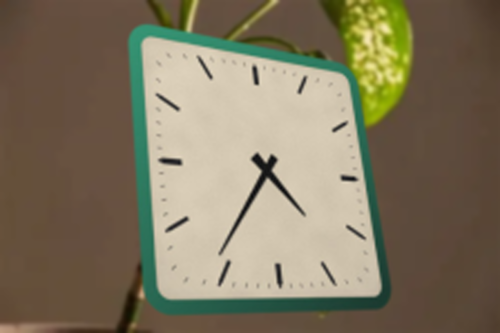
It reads h=4 m=36
